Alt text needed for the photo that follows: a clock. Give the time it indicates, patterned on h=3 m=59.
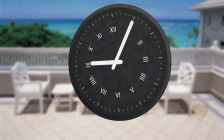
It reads h=9 m=5
